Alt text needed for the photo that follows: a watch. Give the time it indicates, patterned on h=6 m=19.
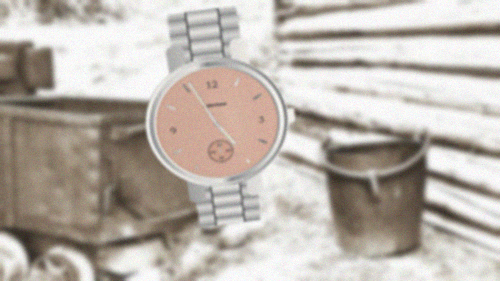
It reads h=4 m=56
